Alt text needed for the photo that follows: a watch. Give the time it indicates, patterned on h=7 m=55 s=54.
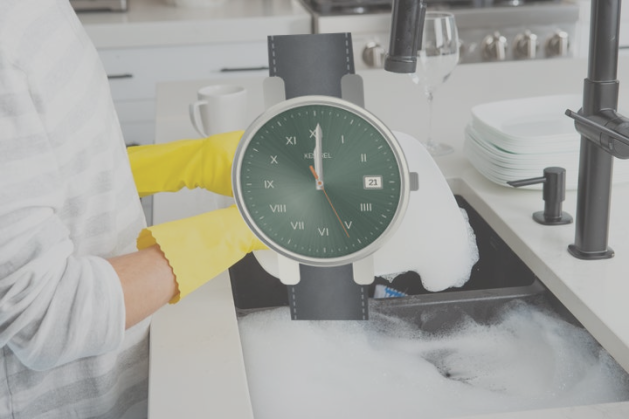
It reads h=12 m=0 s=26
